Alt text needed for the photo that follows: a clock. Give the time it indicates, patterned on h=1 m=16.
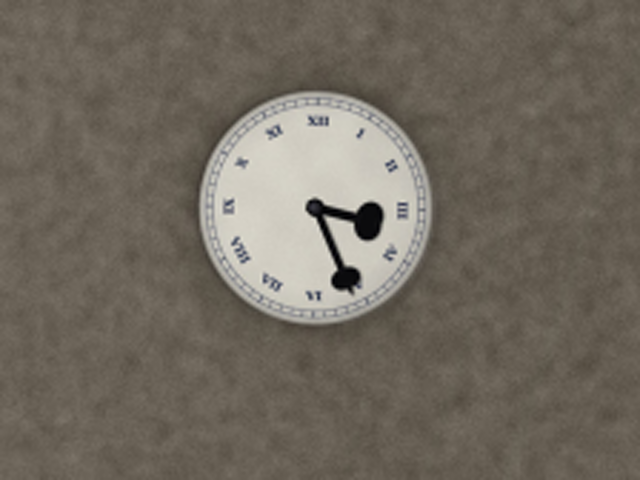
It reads h=3 m=26
